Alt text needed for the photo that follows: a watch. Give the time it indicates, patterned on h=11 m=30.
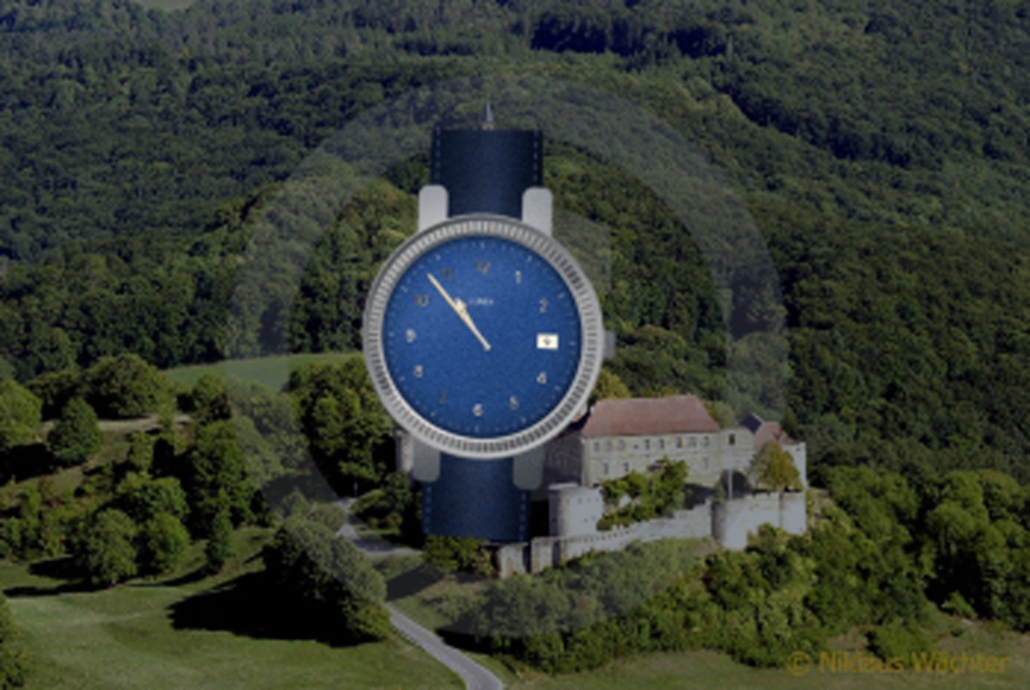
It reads h=10 m=53
